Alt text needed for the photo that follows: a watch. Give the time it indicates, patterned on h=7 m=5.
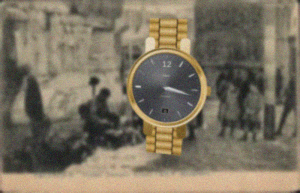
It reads h=3 m=17
